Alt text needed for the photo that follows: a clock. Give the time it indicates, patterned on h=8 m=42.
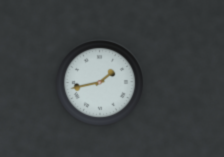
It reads h=1 m=43
